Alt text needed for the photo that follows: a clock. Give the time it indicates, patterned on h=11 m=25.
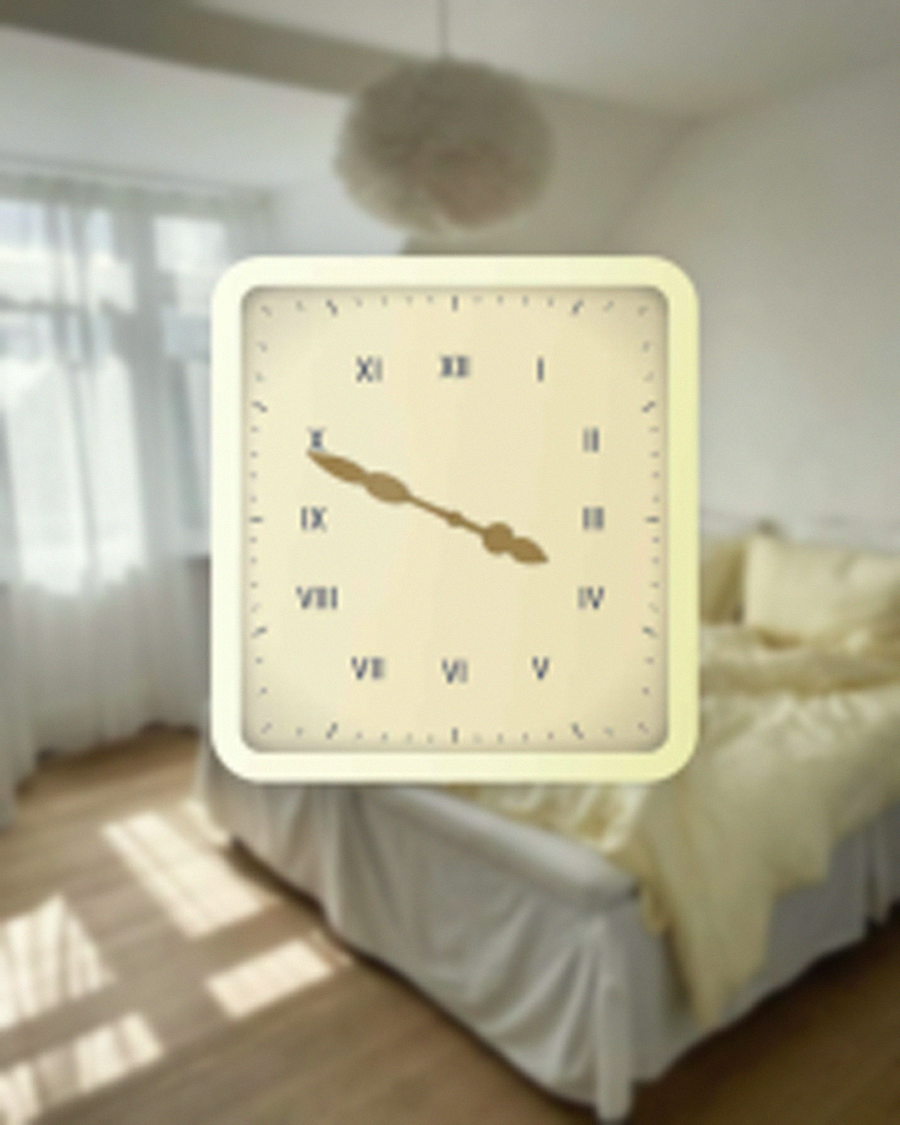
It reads h=3 m=49
